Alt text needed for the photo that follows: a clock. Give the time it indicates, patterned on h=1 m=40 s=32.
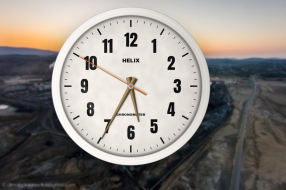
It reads h=5 m=34 s=50
